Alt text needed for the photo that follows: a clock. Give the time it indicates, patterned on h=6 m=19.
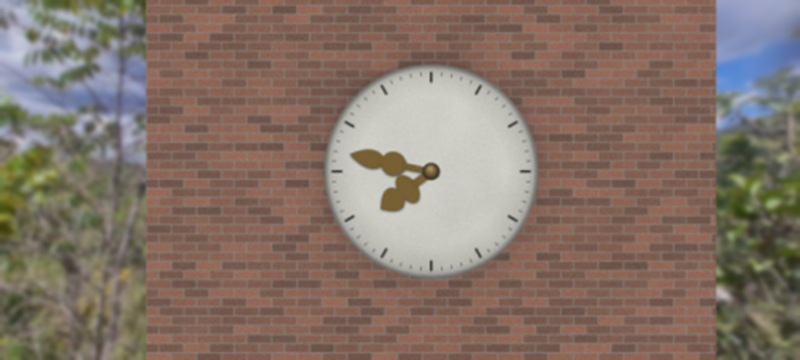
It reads h=7 m=47
